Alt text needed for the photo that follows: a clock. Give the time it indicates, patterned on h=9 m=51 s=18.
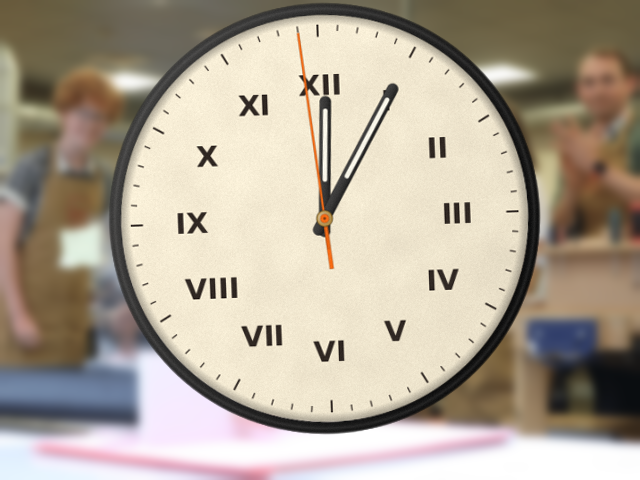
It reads h=12 m=4 s=59
